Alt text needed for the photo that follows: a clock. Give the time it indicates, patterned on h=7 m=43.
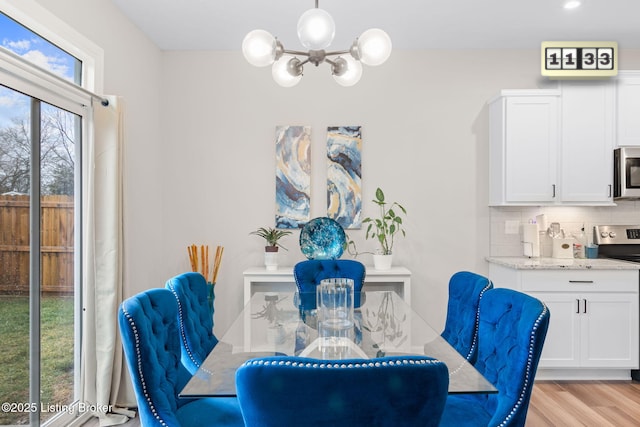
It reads h=11 m=33
